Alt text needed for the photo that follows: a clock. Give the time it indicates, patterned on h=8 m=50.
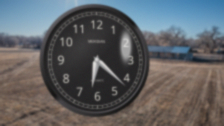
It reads h=6 m=22
